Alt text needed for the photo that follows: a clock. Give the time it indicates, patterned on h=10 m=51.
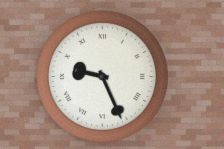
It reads h=9 m=26
